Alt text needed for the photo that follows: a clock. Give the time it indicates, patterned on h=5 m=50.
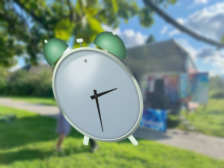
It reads h=2 m=31
